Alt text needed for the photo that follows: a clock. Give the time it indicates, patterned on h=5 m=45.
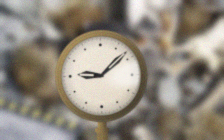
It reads h=9 m=8
